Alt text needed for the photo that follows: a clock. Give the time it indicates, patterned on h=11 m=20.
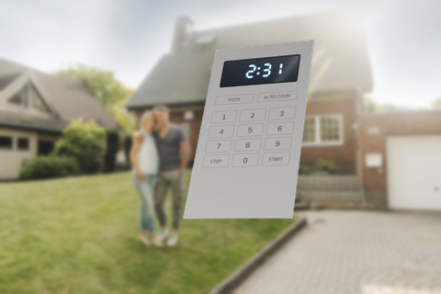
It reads h=2 m=31
